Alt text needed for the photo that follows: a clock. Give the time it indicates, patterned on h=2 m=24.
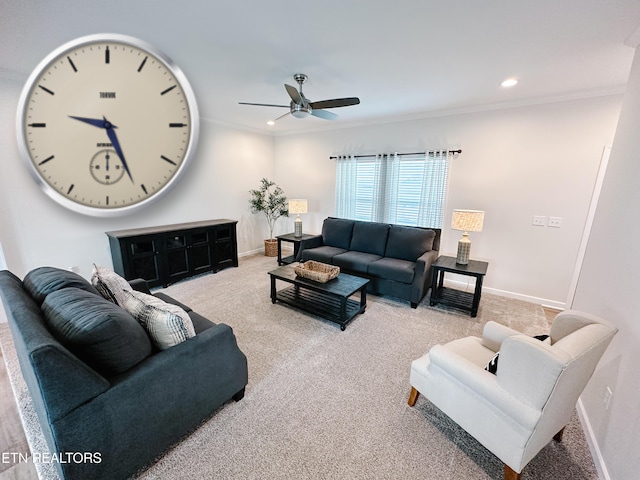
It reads h=9 m=26
